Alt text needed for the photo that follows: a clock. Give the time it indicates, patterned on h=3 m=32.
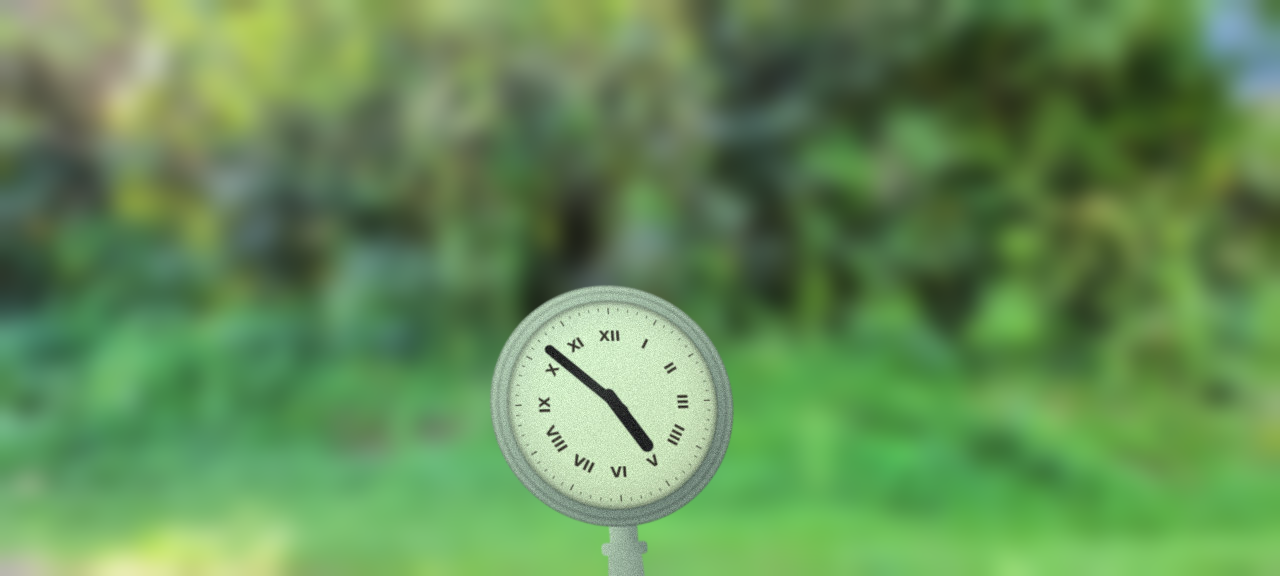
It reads h=4 m=52
